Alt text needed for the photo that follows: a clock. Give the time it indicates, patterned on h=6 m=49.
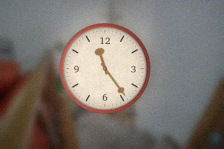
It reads h=11 m=24
